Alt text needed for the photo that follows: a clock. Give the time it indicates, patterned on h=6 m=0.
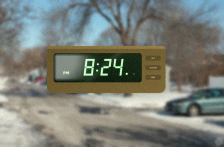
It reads h=8 m=24
